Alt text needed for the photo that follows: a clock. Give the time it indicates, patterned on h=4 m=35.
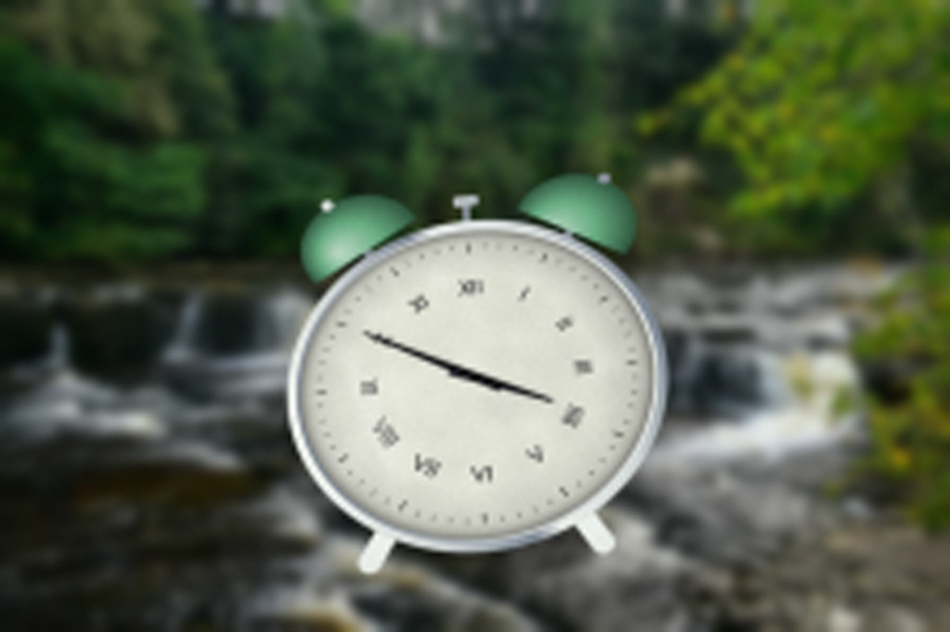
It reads h=3 m=50
